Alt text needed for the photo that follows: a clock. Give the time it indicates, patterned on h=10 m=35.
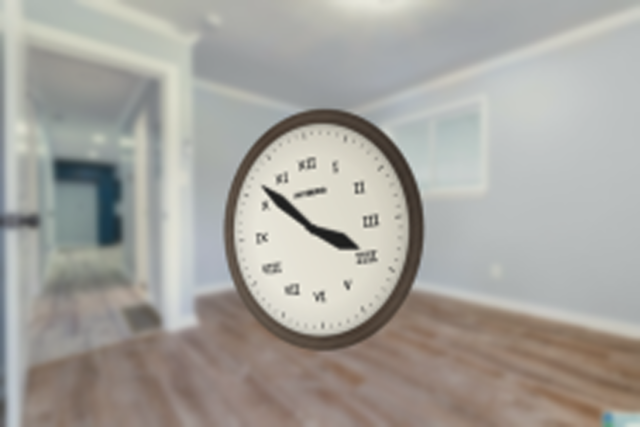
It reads h=3 m=52
